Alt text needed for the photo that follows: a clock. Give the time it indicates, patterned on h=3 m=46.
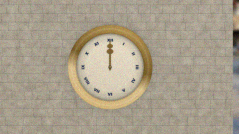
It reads h=12 m=0
